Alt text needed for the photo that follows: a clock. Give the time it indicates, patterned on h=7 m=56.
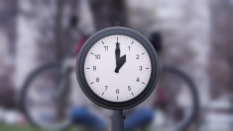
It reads h=1 m=0
